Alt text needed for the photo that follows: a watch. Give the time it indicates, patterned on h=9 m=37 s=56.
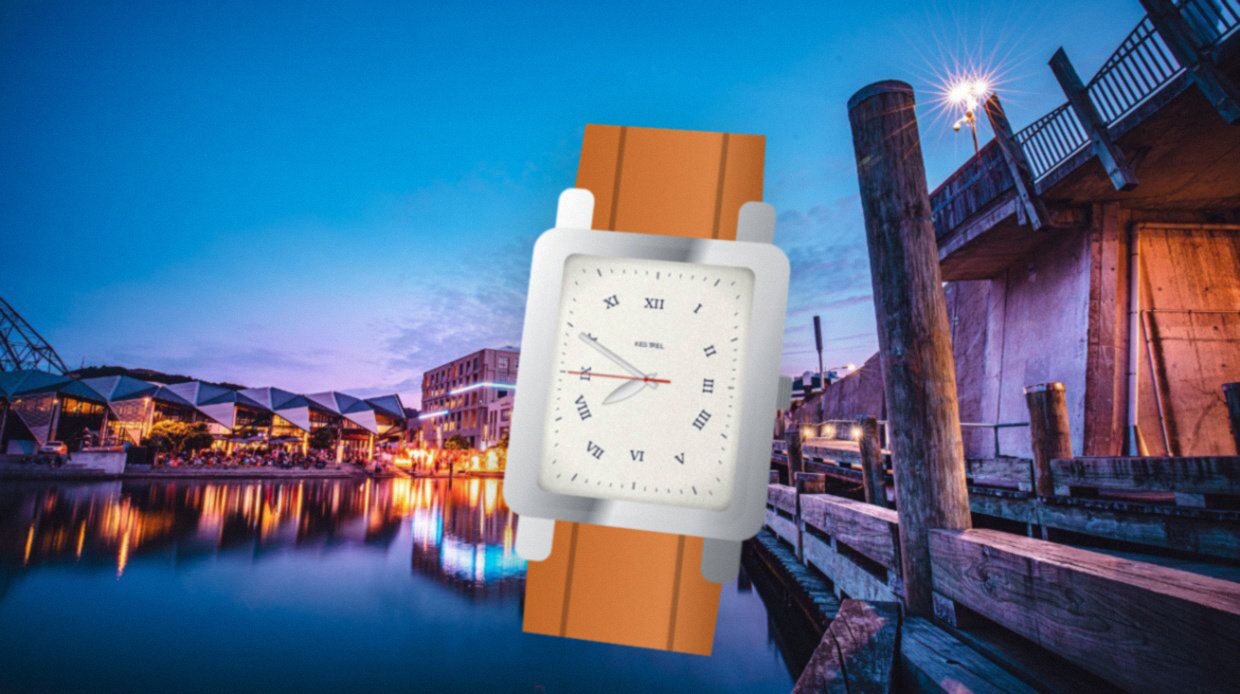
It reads h=7 m=49 s=45
